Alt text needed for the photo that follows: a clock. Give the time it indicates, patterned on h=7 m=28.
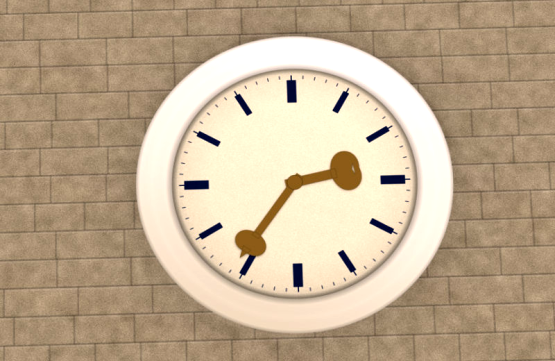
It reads h=2 m=36
